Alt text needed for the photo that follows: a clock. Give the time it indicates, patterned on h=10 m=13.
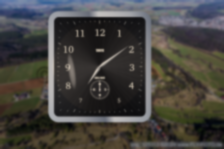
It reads h=7 m=9
